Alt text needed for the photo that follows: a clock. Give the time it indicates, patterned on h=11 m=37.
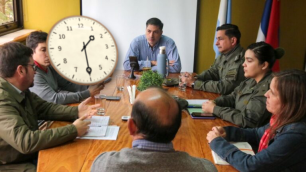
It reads h=1 m=30
